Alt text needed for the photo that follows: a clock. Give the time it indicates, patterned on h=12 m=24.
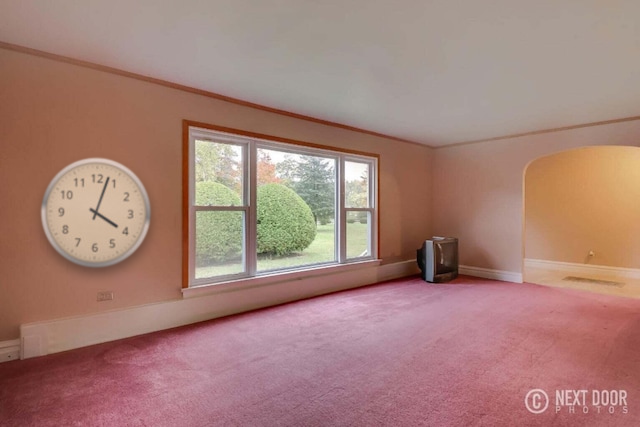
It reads h=4 m=3
